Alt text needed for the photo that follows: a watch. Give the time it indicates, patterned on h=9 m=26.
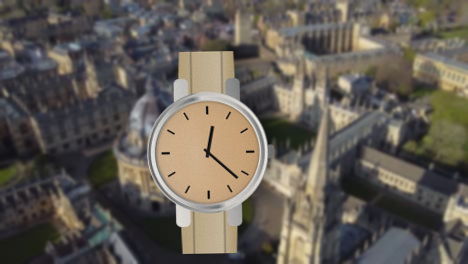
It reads h=12 m=22
